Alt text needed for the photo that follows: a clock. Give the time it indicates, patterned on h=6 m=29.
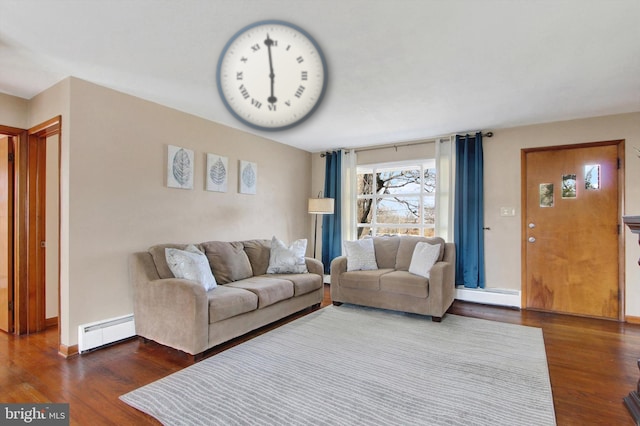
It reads h=5 m=59
